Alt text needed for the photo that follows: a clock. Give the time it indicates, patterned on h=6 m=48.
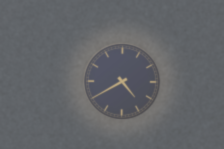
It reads h=4 m=40
